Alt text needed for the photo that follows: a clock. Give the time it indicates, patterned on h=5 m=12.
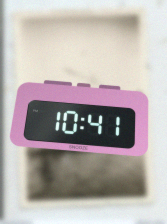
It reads h=10 m=41
